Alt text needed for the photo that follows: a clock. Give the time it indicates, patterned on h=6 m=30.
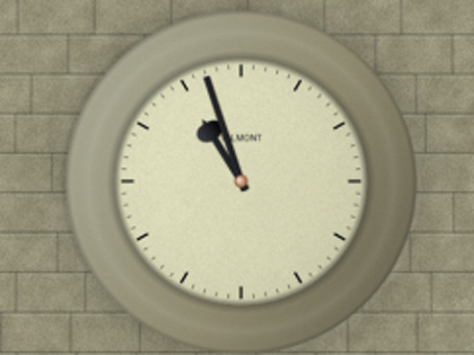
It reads h=10 m=57
